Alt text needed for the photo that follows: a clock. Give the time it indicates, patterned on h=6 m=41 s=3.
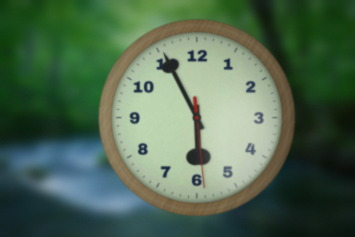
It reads h=5 m=55 s=29
